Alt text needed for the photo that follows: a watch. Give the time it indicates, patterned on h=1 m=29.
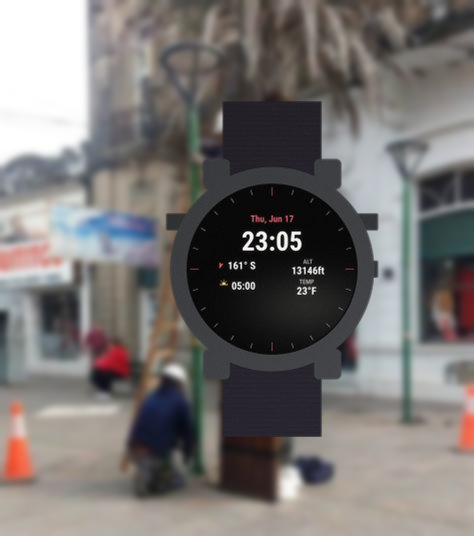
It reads h=23 m=5
